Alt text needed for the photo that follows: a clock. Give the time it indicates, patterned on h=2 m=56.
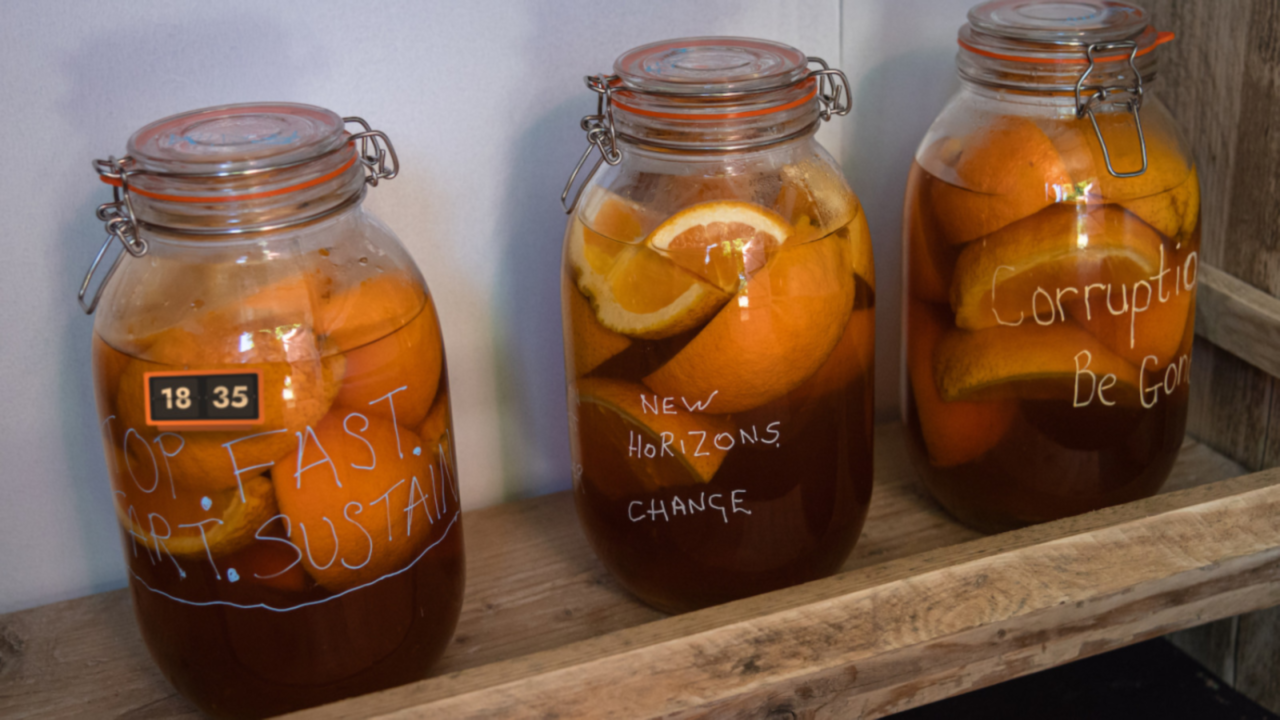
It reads h=18 m=35
